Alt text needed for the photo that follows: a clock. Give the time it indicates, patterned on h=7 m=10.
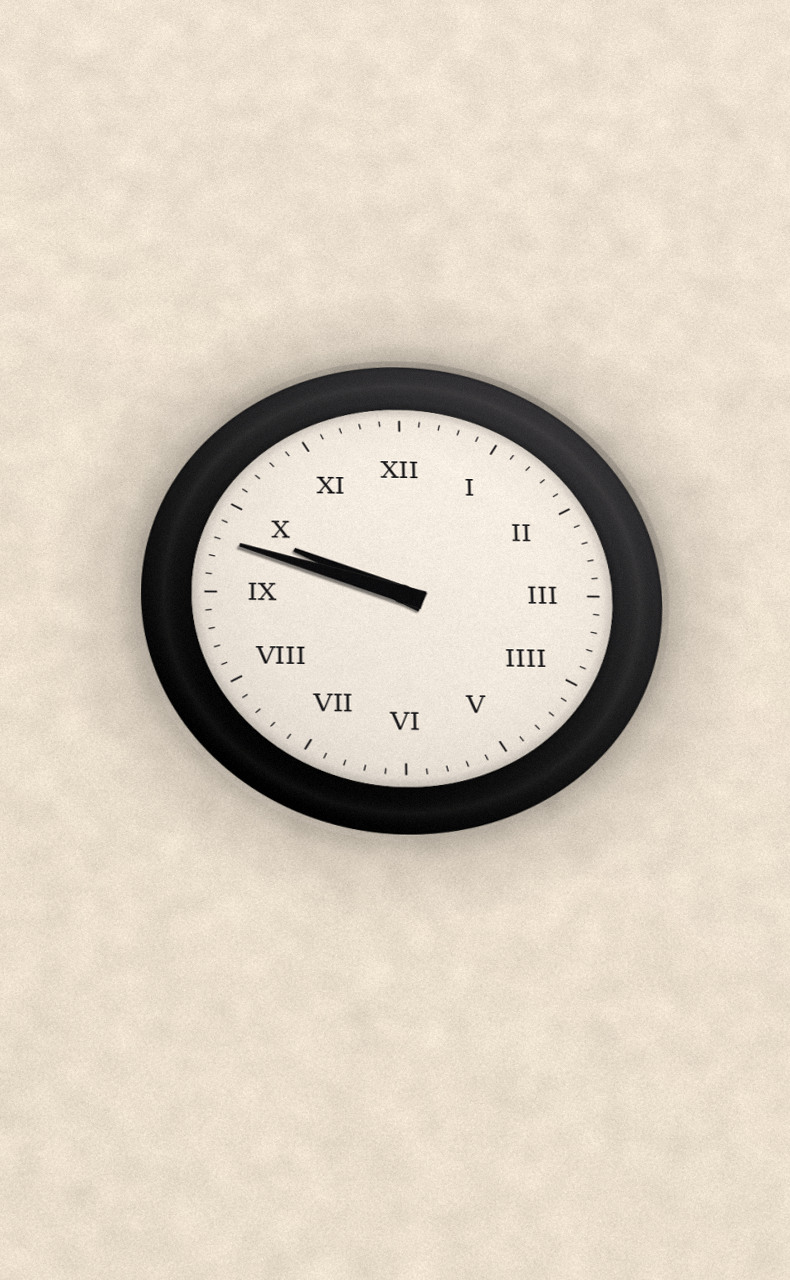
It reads h=9 m=48
